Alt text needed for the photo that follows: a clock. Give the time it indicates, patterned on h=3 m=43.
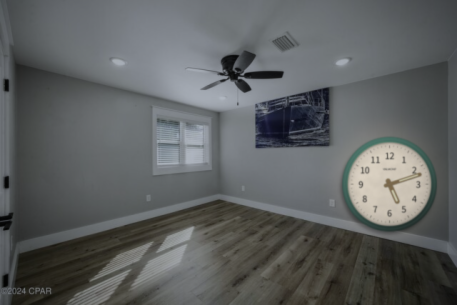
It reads h=5 m=12
